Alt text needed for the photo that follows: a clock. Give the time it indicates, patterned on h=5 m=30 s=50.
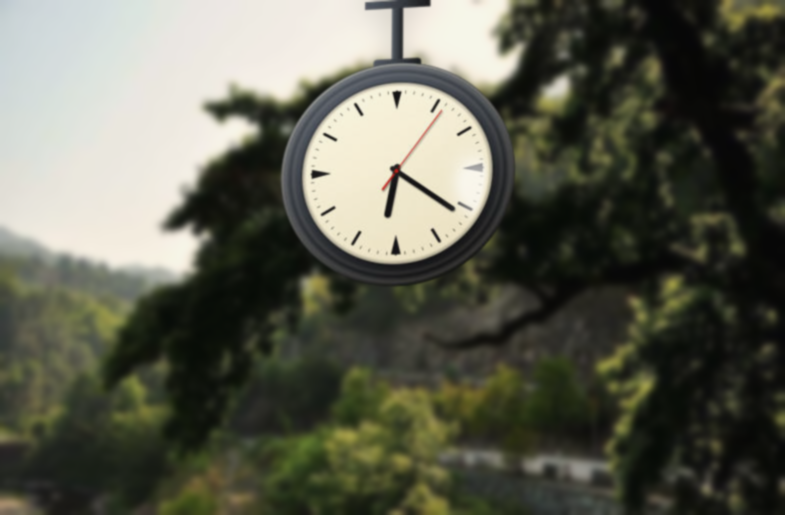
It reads h=6 m=21 s=6
